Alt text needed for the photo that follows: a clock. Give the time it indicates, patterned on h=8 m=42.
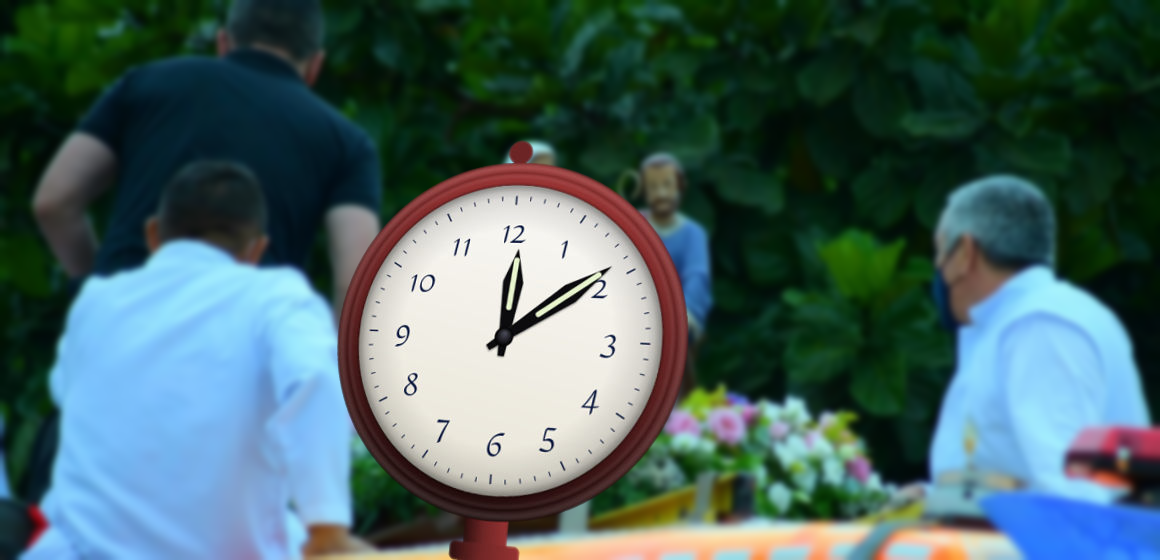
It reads h=12 m=9
